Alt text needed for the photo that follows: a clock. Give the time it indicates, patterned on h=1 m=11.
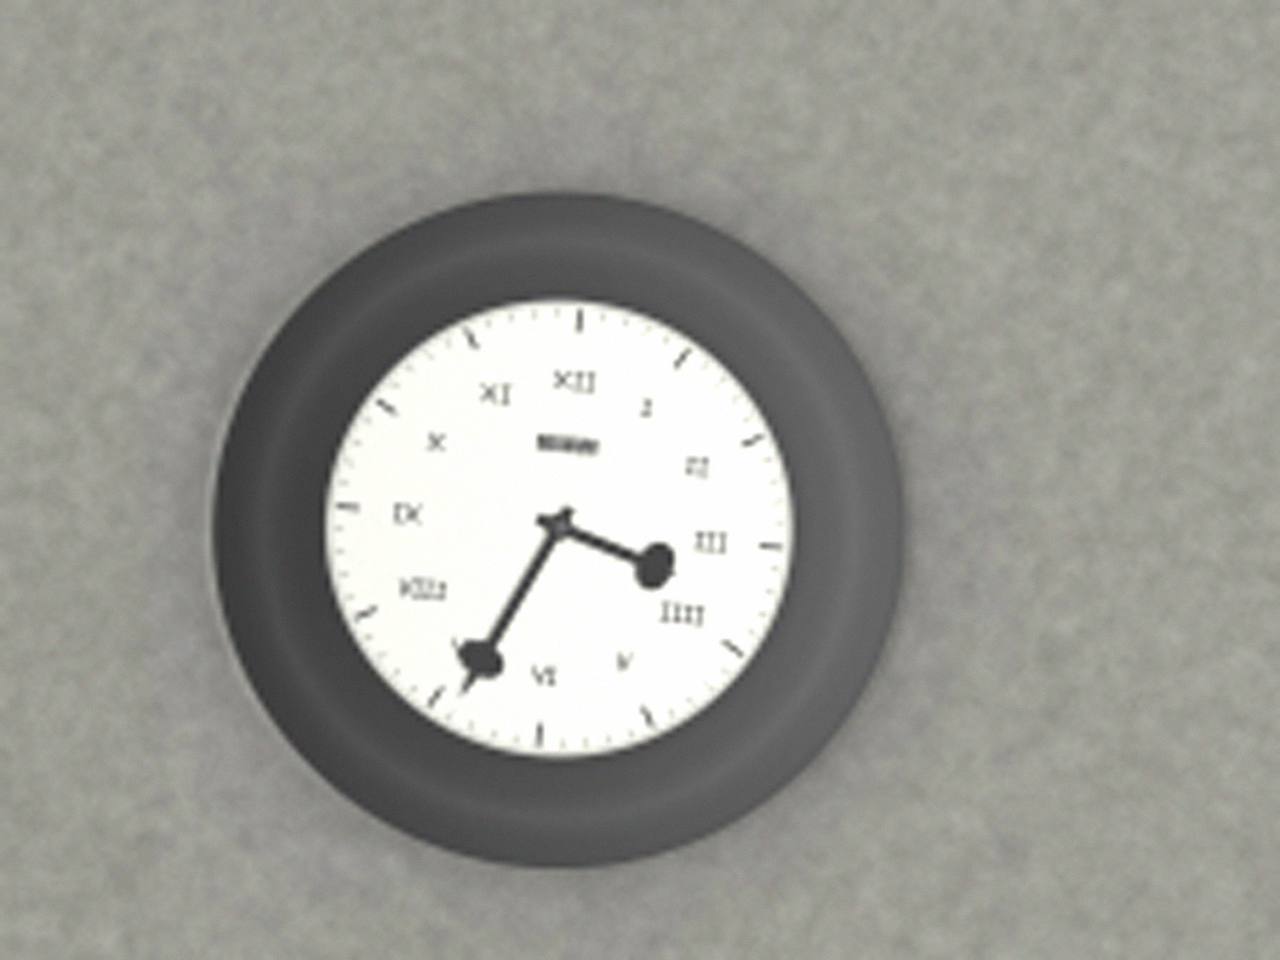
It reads h=3 m=34
